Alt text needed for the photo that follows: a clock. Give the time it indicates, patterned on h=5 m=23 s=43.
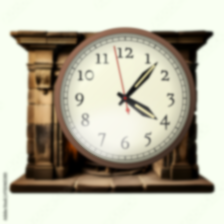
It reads h=4 m=6 s=58
